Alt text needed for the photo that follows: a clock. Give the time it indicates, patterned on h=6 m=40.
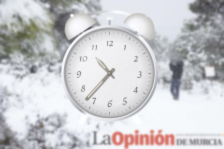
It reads h=10 m=37
